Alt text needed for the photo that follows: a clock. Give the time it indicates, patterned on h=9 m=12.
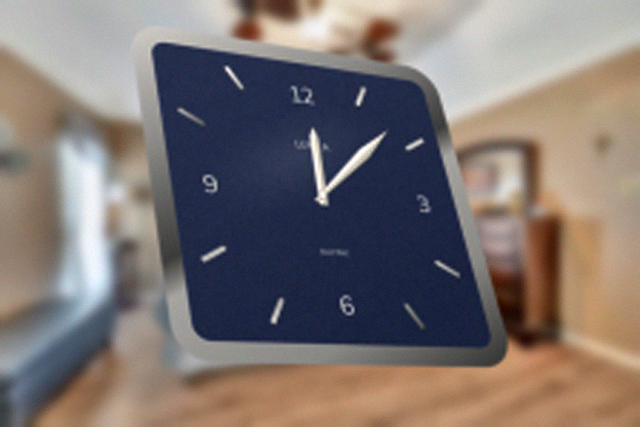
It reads h=12 m=8
